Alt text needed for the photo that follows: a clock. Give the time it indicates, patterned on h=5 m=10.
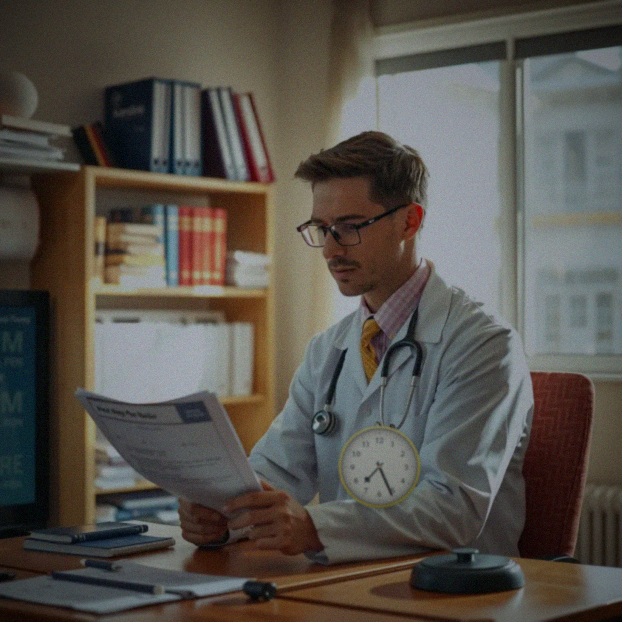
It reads h=7 m=26
